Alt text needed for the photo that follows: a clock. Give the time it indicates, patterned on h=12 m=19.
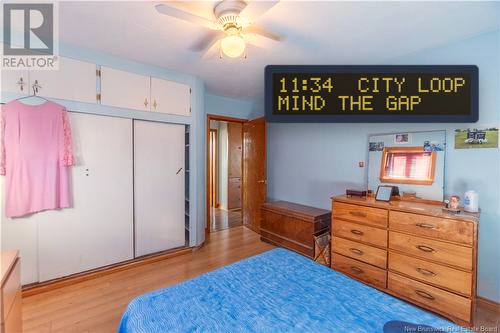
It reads h=11 m=34
